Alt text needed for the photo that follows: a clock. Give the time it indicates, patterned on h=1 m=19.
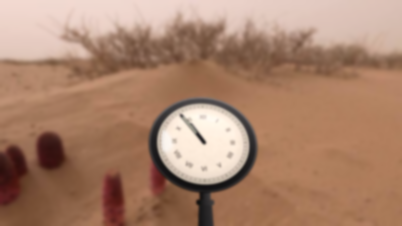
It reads h=10 m=54
